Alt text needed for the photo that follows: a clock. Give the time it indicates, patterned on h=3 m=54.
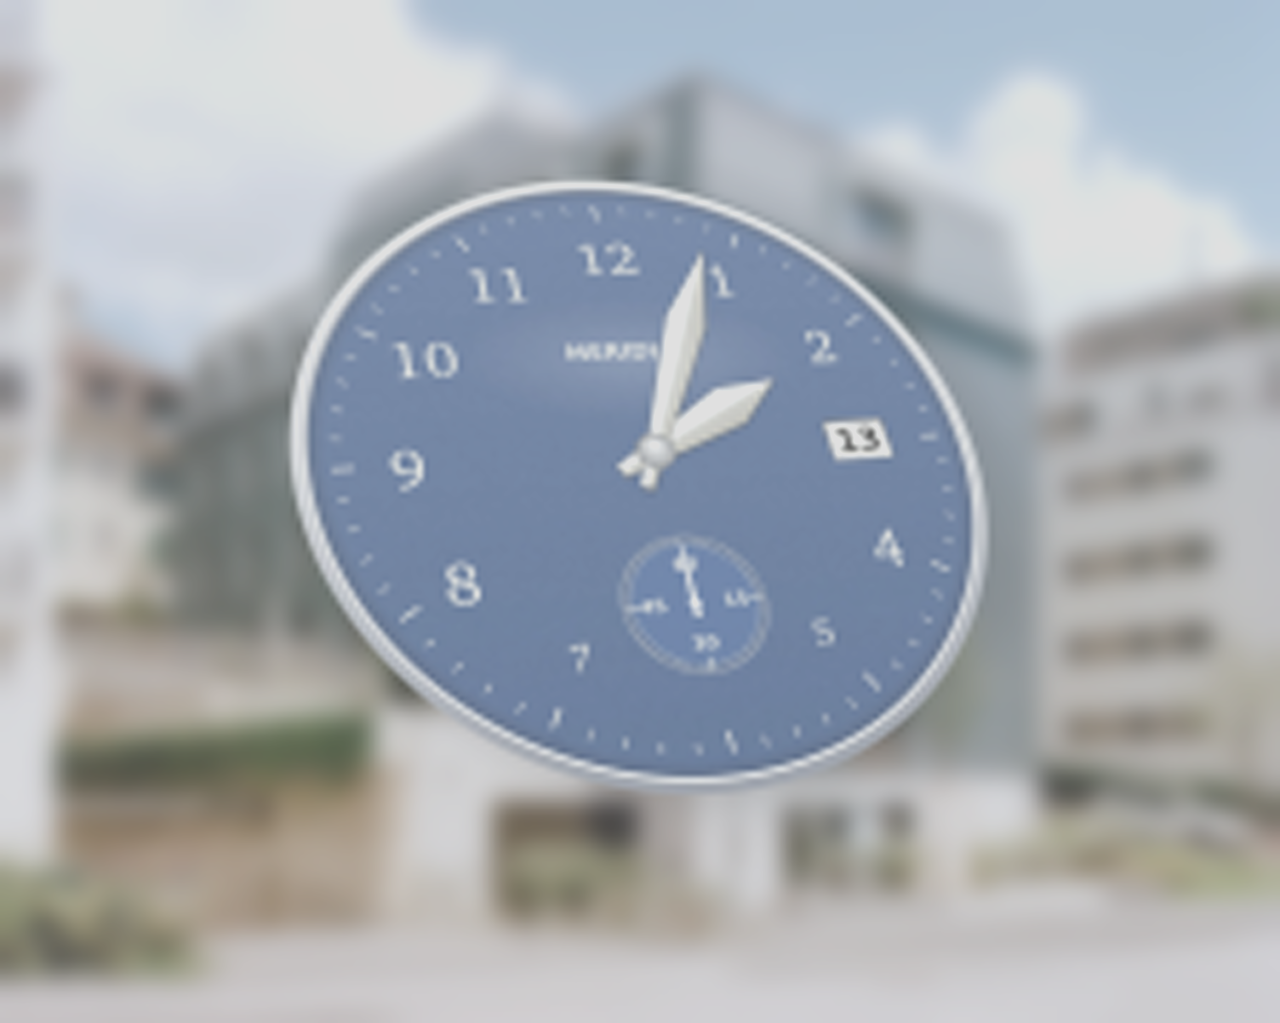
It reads h=2 m=4
